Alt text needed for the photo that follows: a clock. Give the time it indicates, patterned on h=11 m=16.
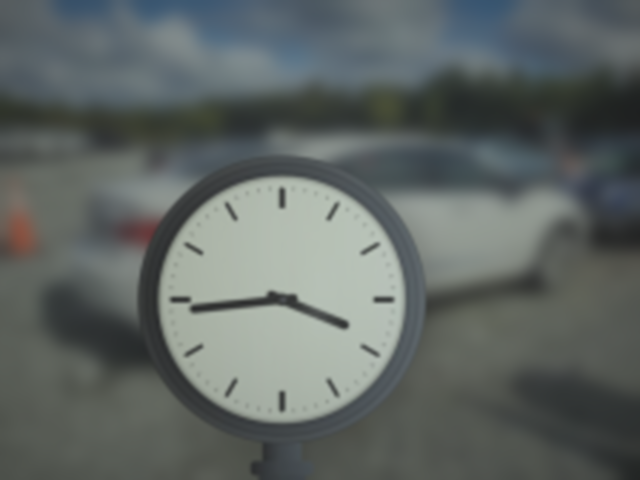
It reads h=3 m=44
